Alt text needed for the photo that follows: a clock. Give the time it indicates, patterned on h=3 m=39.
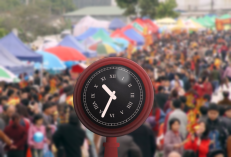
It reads h=10 m=34
